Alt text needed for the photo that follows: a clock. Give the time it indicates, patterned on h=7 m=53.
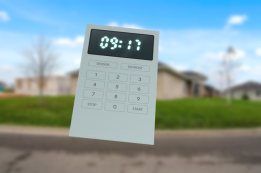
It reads h=9 m=17
